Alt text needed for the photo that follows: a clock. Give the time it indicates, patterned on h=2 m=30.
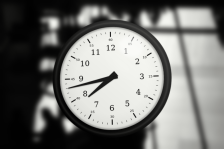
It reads h=7 m=43
